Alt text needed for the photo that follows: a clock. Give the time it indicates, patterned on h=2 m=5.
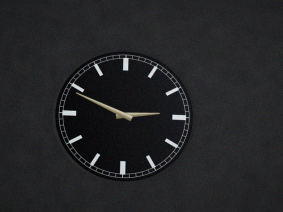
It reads h=2 m=49
